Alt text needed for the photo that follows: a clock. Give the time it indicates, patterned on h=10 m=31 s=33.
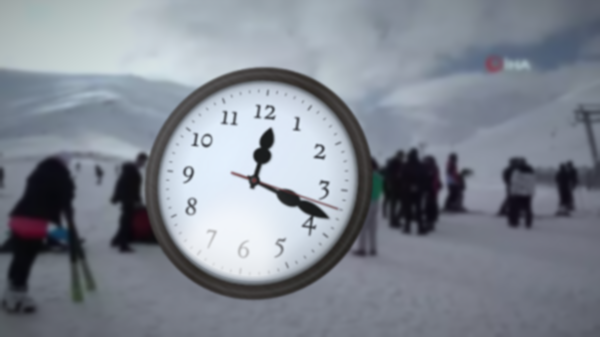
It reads h=12 m=18 s=17
